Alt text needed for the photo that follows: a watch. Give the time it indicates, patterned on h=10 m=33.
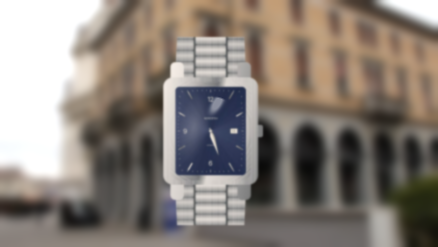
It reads h=5 m=27
